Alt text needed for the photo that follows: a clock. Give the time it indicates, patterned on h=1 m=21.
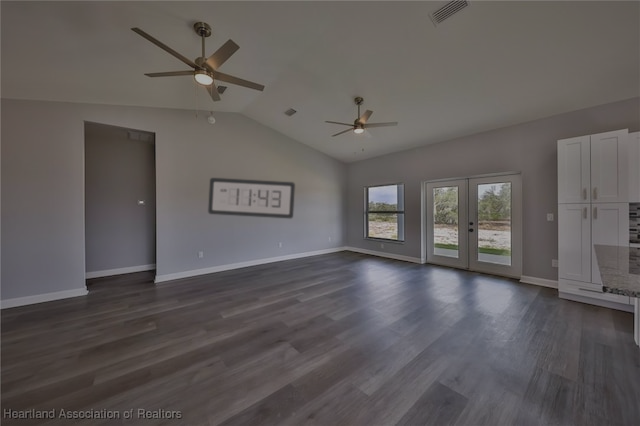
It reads h=11 m=43
